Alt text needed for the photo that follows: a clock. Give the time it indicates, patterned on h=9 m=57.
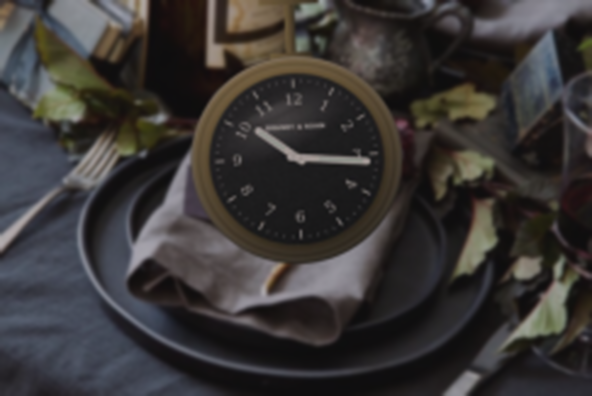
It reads h=10 m=16
